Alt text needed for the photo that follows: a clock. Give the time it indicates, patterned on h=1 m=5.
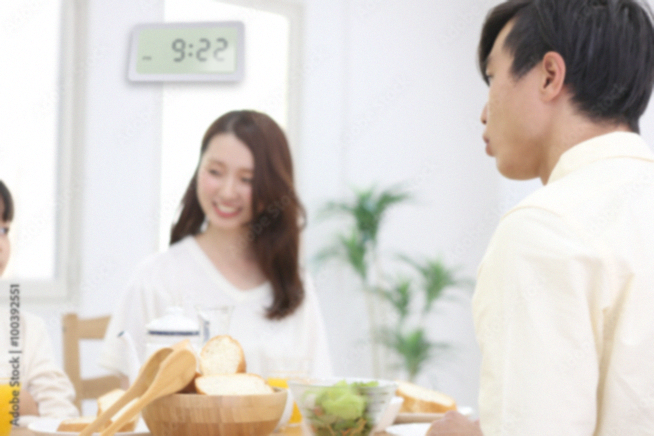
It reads h=9 m=22
